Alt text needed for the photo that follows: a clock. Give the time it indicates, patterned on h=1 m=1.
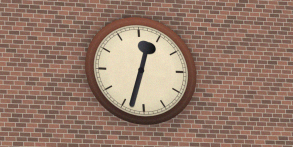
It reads h=12 m=33
